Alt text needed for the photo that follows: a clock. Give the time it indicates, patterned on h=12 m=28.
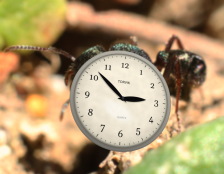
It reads h=2 m=52
